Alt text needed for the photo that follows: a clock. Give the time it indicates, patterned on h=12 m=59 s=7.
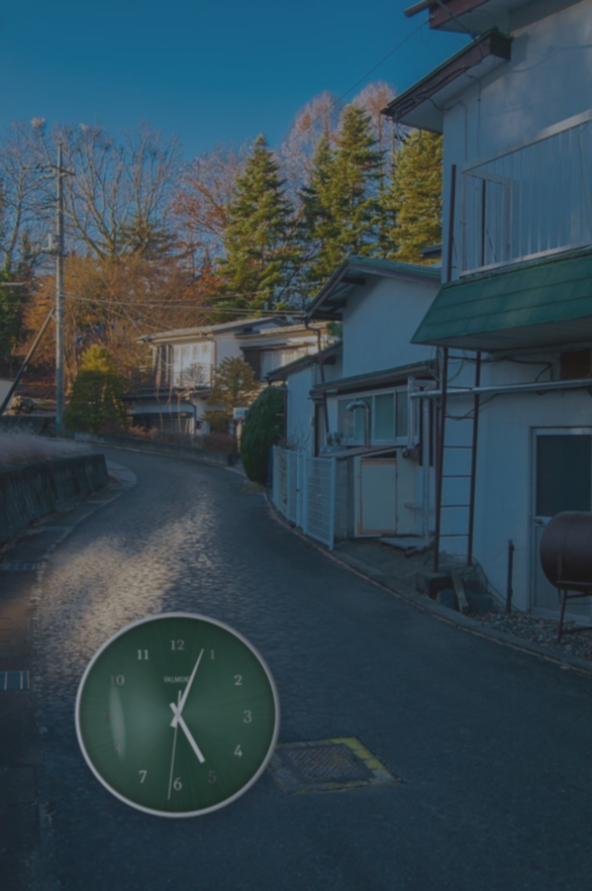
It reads h=5 m=3 s=31
